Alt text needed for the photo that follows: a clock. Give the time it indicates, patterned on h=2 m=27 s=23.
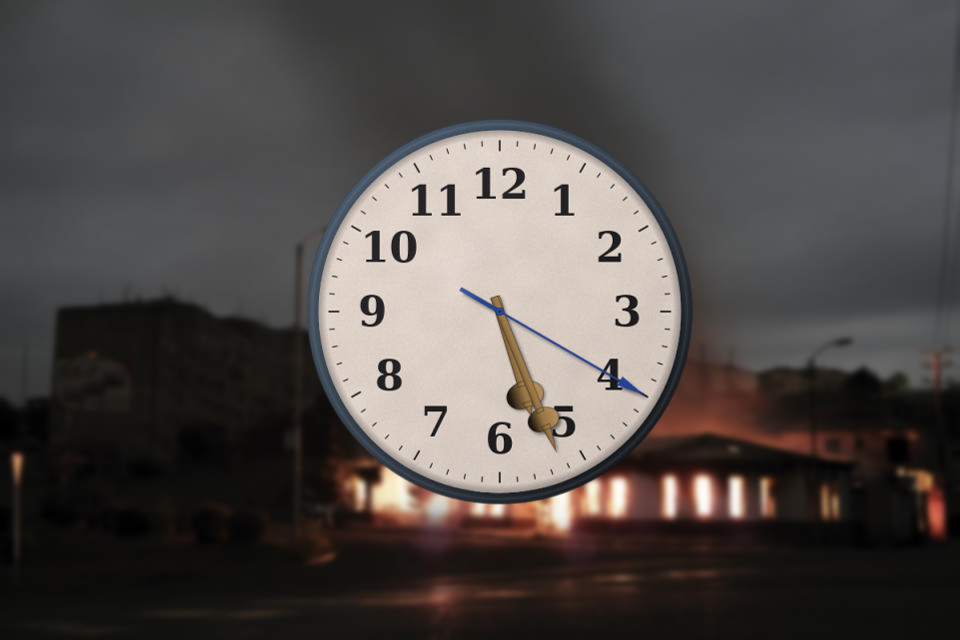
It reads h=5 m=26 s=20
